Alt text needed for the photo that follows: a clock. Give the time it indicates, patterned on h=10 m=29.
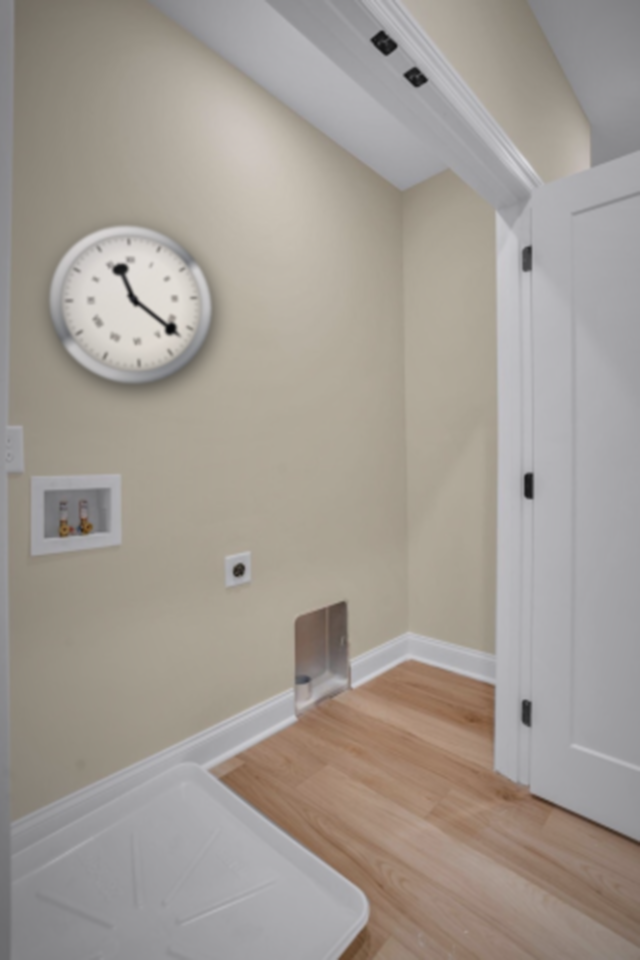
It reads h=11 m=22
